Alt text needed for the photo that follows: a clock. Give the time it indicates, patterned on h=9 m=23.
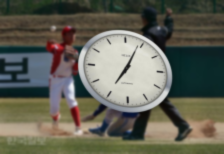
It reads h=7 m=4
